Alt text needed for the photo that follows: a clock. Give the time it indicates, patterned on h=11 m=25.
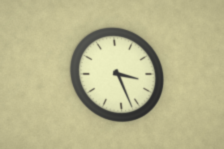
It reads h=3 m=27
